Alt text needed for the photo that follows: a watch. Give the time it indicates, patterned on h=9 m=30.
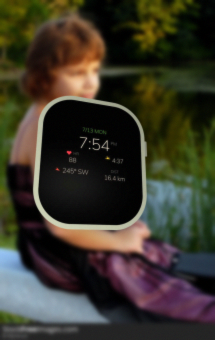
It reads h=7 m=54
